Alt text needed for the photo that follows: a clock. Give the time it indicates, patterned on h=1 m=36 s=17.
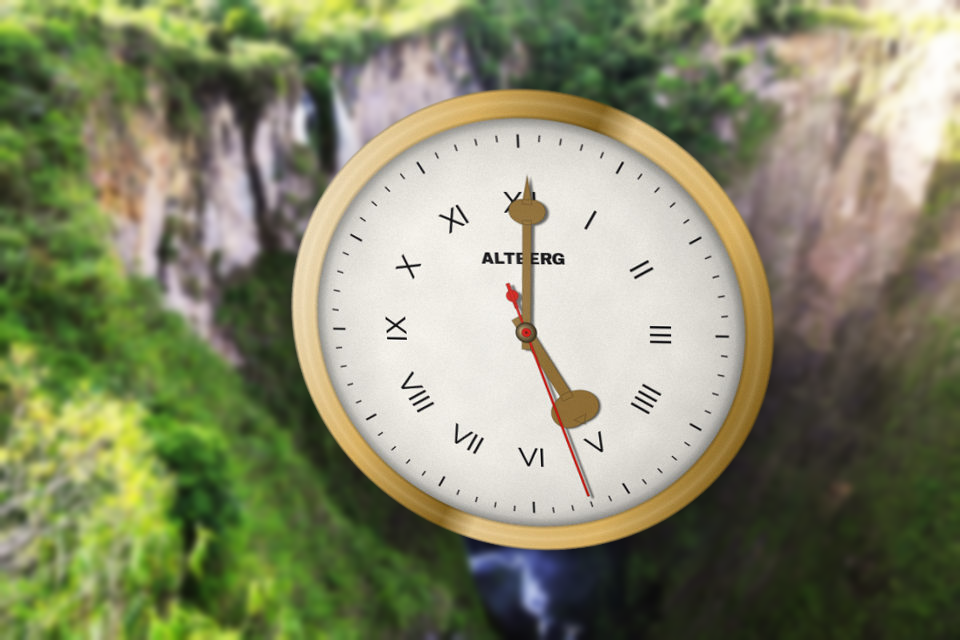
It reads h=5 m=0 s=27
